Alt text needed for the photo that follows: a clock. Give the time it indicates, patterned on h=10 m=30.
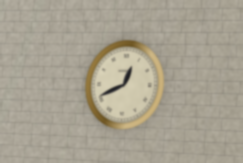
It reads h=12 m=41
